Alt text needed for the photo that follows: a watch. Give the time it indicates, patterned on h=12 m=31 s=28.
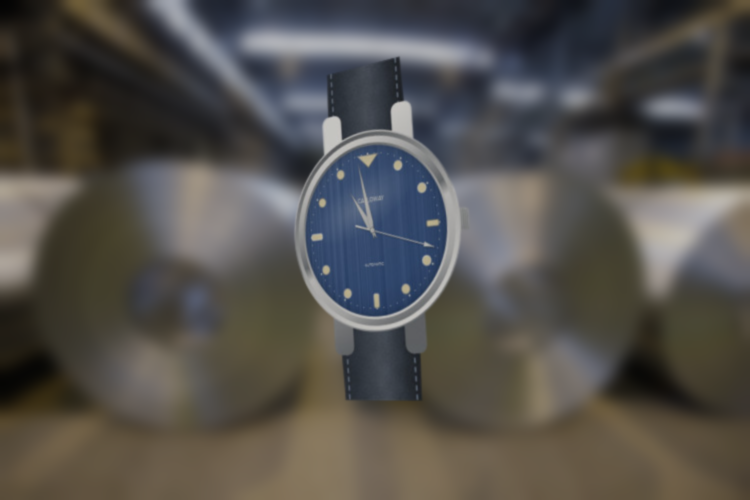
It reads h=10 m=58 s=18
